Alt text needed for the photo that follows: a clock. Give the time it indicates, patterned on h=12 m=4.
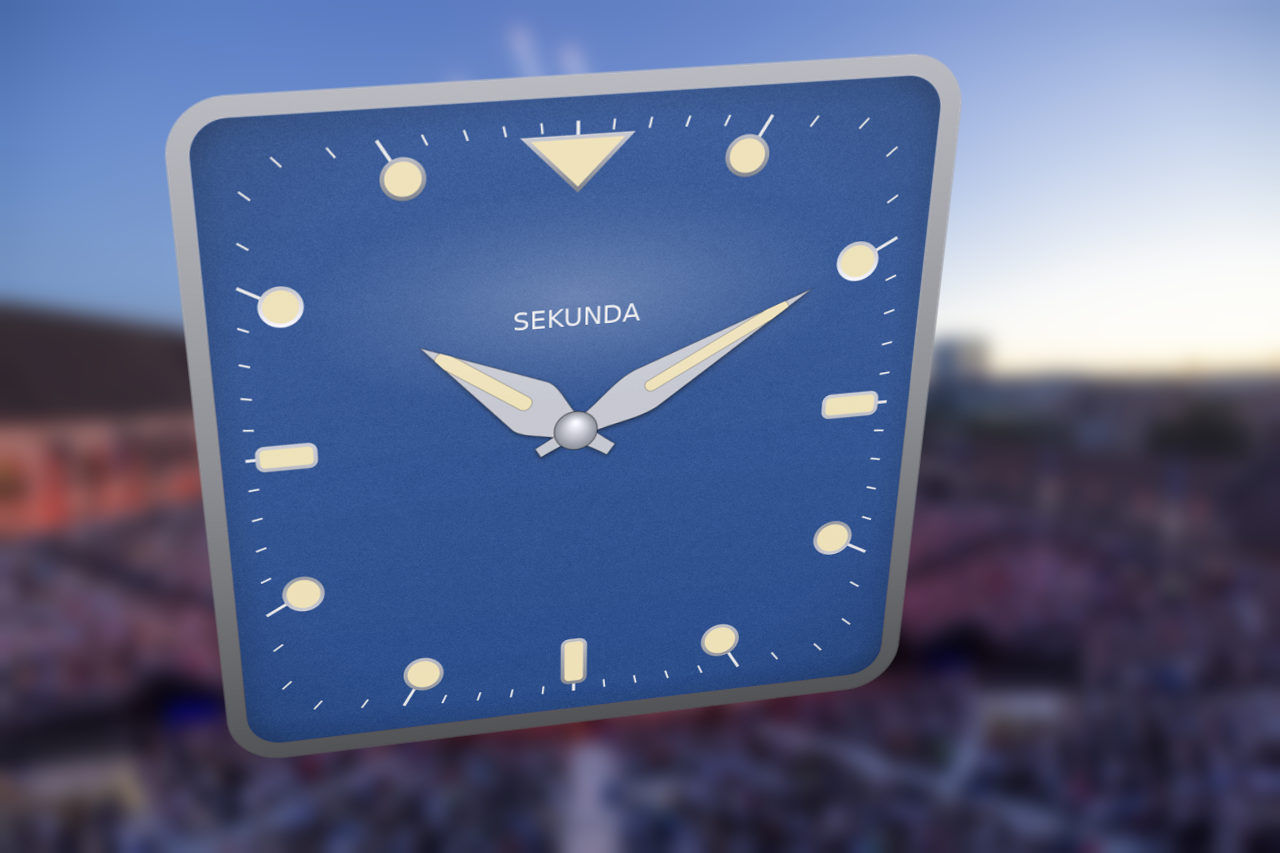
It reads h=10 m=10
